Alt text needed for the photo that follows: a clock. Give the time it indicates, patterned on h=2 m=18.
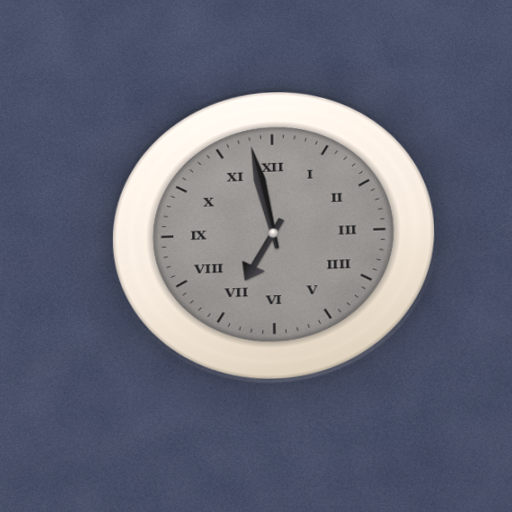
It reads h=6 m=58
